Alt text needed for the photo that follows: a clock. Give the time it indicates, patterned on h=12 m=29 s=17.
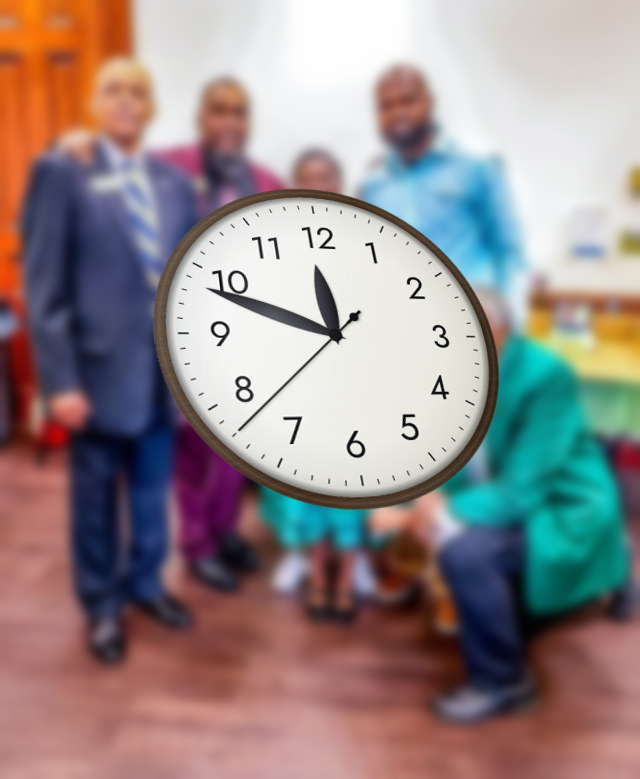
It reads h=11 m=48 s=38
